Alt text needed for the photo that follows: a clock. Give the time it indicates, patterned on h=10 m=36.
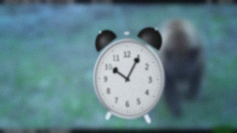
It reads h=10 m=5
